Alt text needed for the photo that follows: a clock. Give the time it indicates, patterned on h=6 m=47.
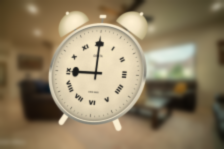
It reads h=9 m=0
